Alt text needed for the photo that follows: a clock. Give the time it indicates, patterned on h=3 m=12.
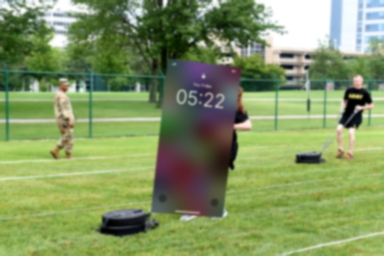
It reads h=5 m=22
